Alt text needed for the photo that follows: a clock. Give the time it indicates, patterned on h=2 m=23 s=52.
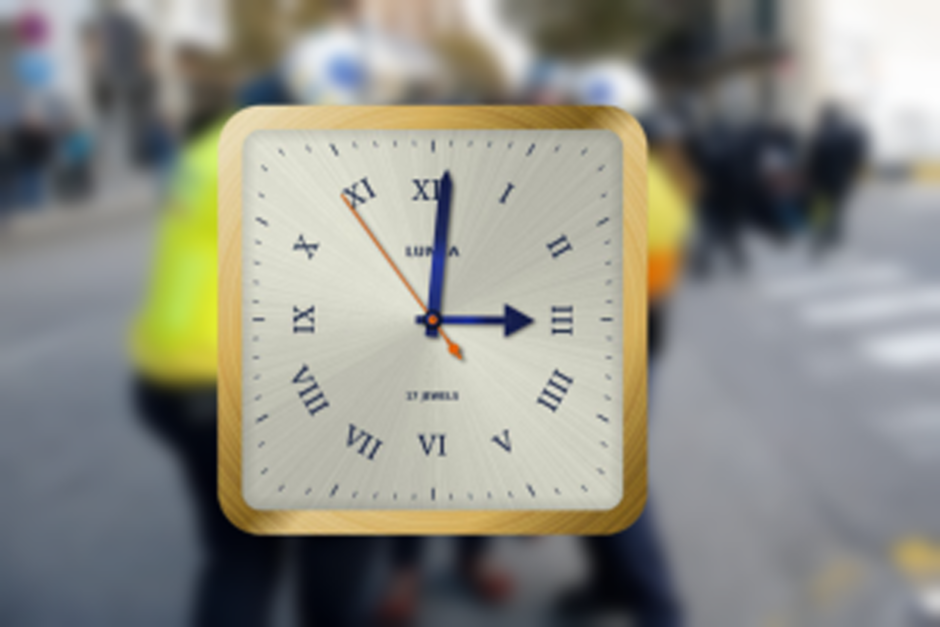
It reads h=3 m=0 s=54
